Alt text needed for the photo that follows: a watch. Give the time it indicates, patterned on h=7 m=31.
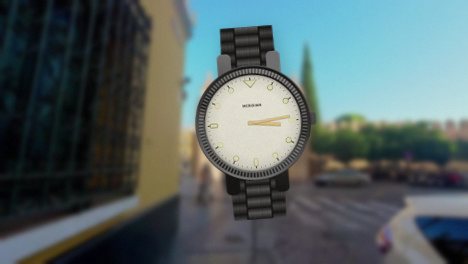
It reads h=3 m=14
